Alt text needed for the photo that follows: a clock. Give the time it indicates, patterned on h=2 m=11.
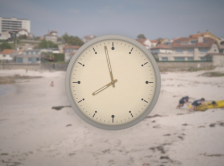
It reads h=7 m=58
